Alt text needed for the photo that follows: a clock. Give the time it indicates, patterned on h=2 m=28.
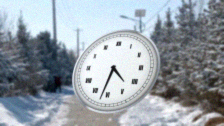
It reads h=4 m=32
